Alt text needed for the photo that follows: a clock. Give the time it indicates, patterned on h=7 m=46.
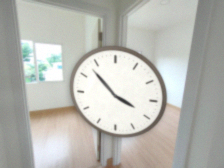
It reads h=3 m=53
